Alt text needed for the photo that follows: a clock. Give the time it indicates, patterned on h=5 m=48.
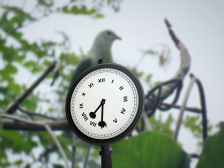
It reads h=7 m=31
